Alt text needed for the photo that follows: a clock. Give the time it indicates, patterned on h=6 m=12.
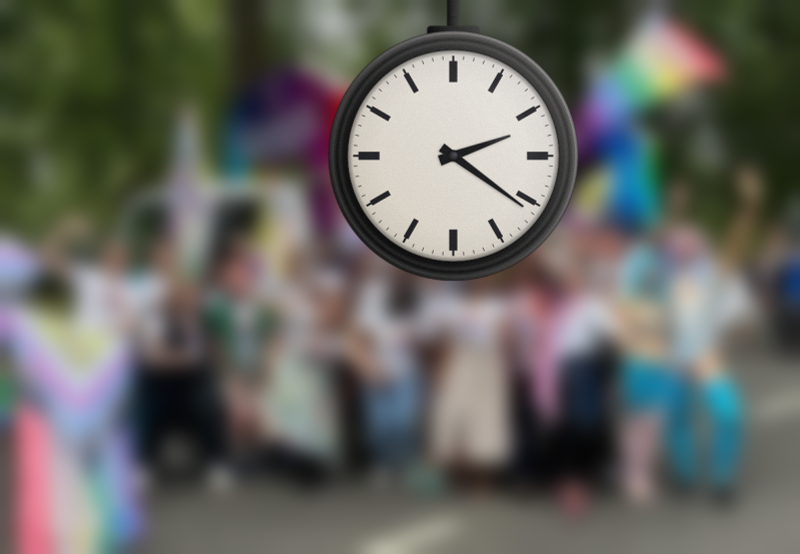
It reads h=2 m=21
